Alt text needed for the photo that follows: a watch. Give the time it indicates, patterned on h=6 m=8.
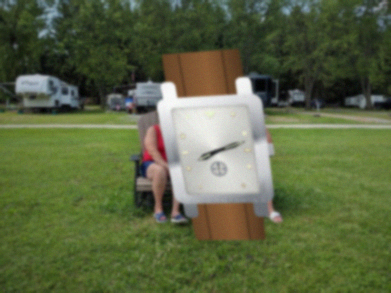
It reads h=8 m=12
